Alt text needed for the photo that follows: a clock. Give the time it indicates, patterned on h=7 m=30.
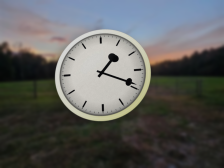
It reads h=1 m=19
